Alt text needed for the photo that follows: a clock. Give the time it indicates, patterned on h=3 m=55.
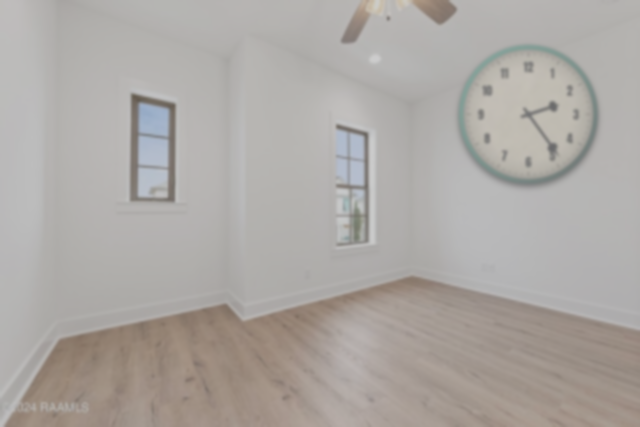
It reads h=2 m=24
